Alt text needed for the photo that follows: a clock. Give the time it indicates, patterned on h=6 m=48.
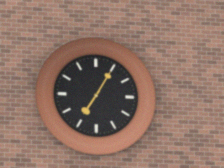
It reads h=7 m=5
